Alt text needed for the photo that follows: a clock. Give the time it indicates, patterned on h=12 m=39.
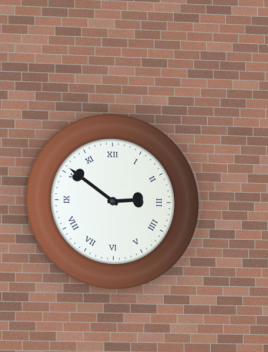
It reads h=2 m=51
